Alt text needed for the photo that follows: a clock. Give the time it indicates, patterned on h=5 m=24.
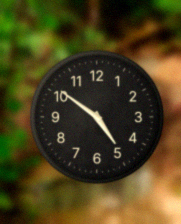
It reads h=4 m=51
